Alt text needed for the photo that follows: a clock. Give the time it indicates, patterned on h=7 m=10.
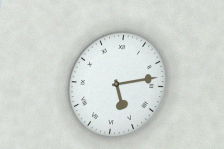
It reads h=5 m=13
